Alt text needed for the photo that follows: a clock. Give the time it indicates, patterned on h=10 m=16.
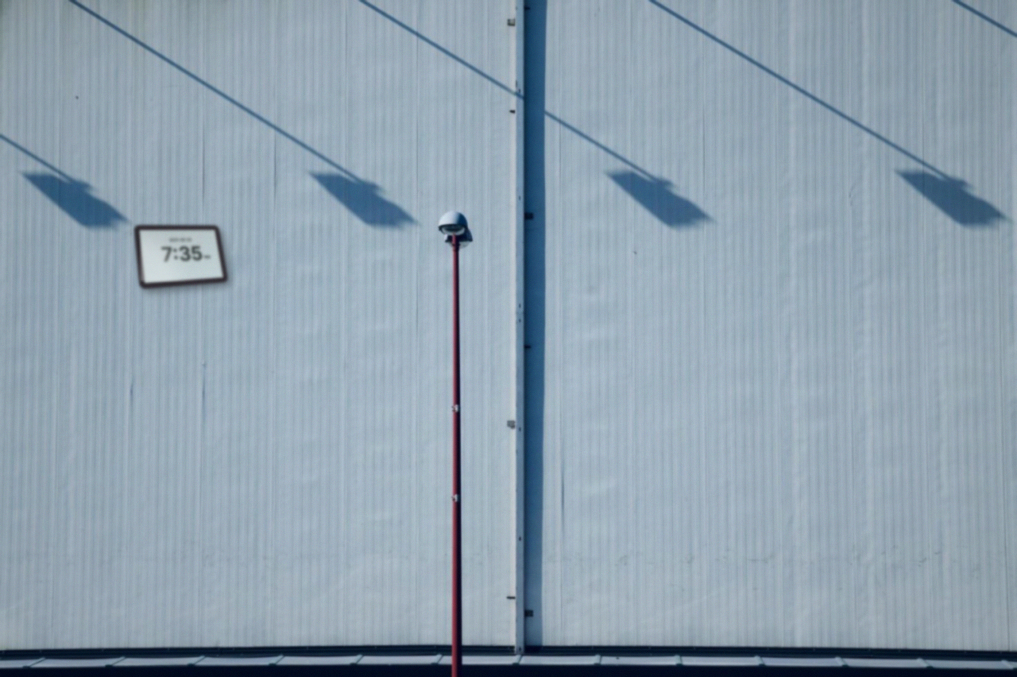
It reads h=7 m=35
